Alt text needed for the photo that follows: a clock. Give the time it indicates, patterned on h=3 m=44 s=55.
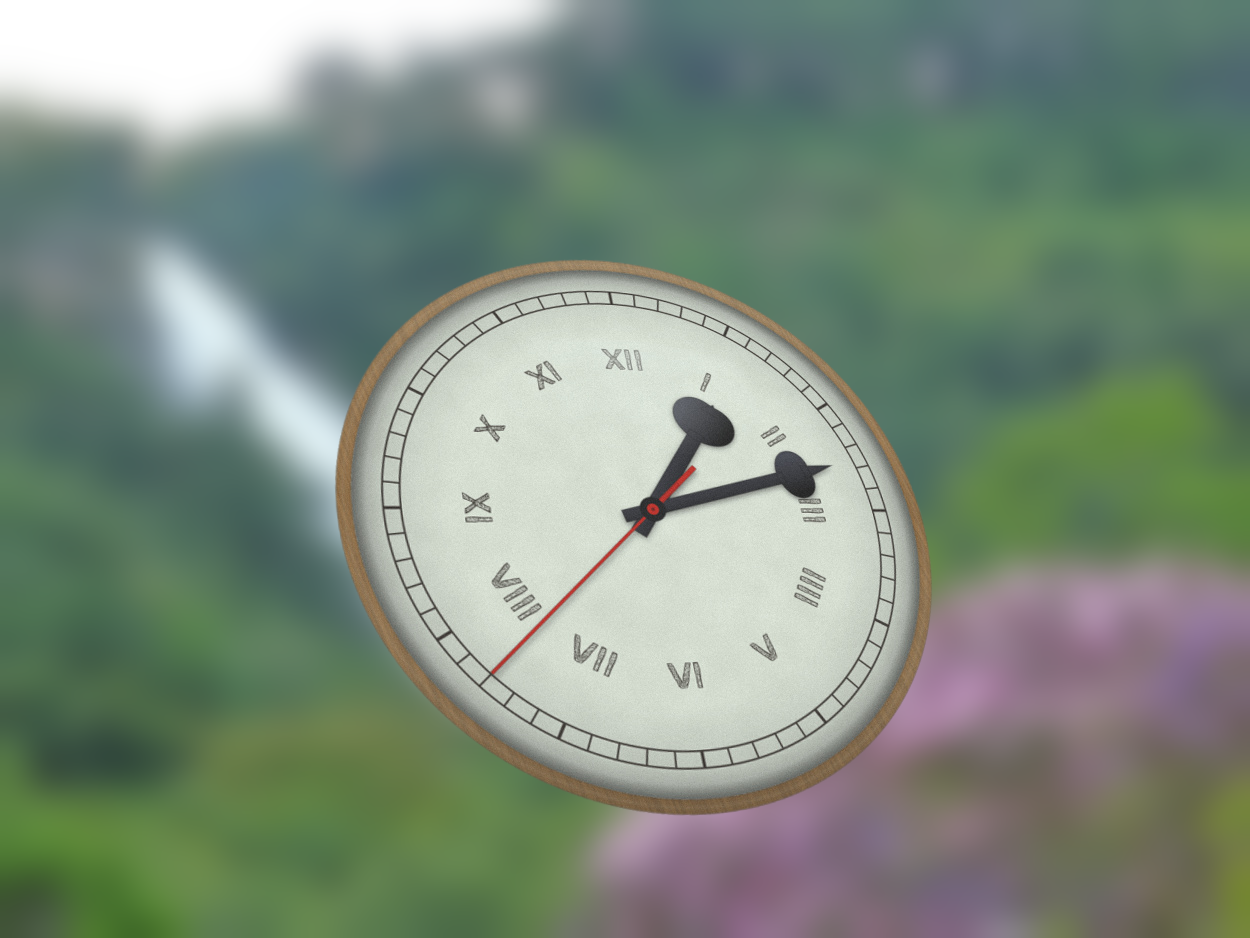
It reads h=1 m=12 s=38
